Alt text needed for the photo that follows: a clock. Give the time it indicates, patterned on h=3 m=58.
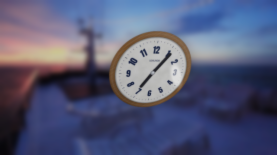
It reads h=7 m=6
